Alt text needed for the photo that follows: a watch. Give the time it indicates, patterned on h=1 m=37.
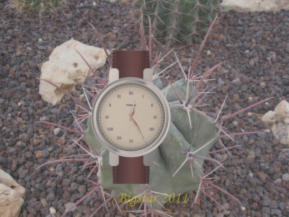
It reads h=12 m=25
